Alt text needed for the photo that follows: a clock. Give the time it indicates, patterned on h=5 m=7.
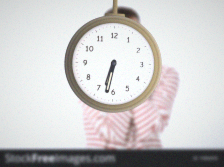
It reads h=6 m=32
